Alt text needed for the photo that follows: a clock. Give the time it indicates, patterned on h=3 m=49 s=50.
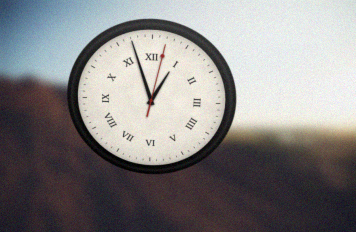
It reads h=12 m=57 s=2
